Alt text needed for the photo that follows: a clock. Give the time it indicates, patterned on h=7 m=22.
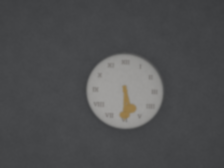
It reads h=5 m=30
